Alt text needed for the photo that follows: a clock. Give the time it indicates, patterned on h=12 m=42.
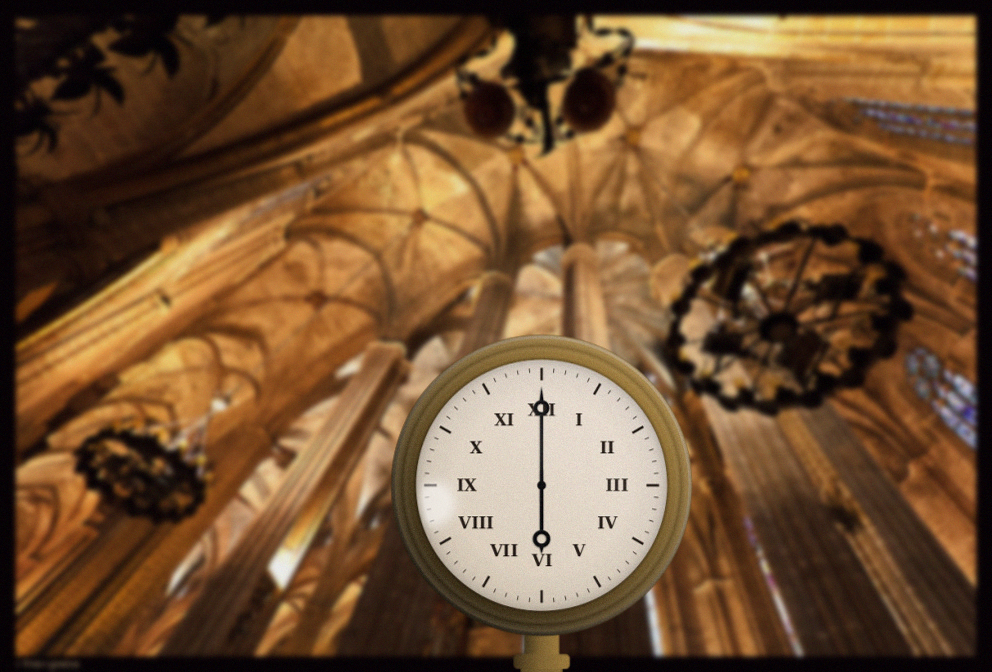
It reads h=6 m=0
